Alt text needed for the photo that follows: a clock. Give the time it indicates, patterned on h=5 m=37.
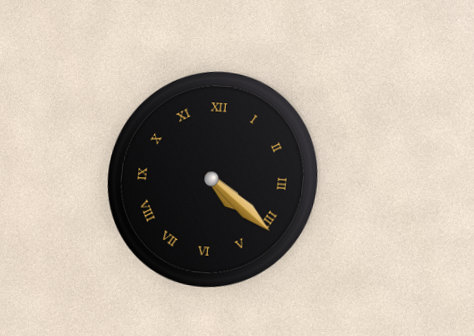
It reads h=4 m=21
